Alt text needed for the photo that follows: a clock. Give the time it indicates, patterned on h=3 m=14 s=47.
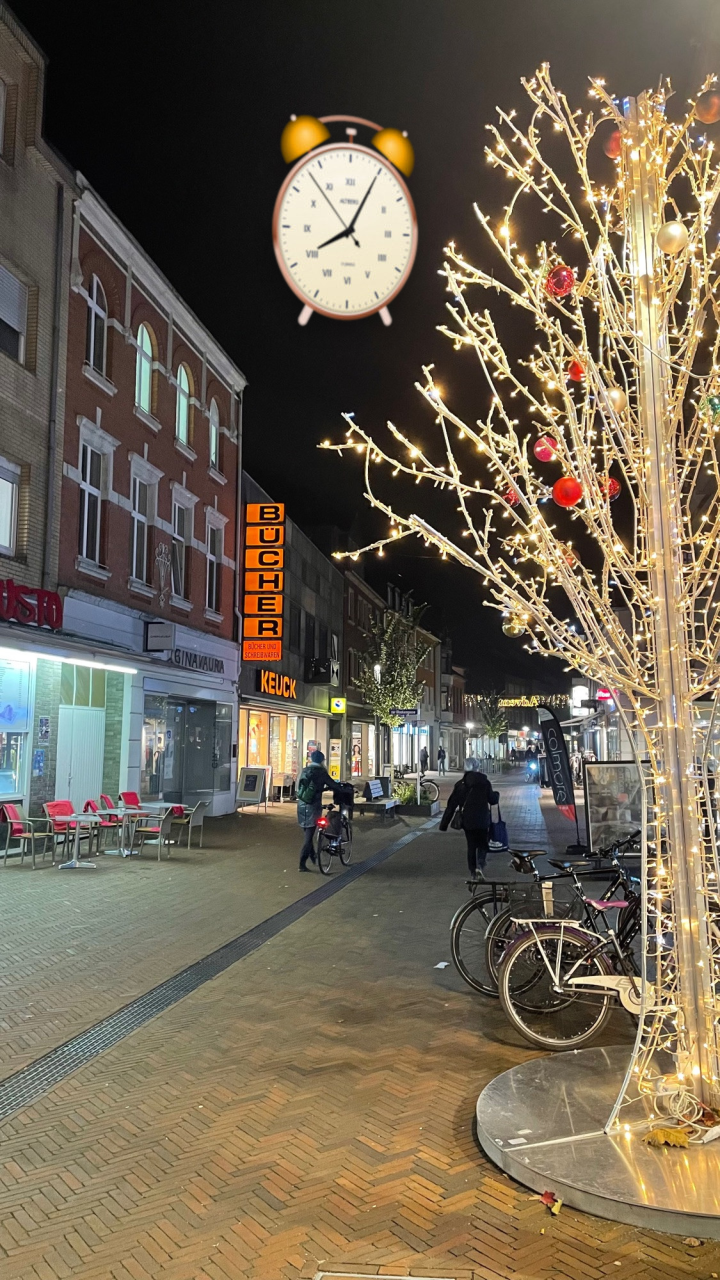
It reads h=8 m=4 s=53
